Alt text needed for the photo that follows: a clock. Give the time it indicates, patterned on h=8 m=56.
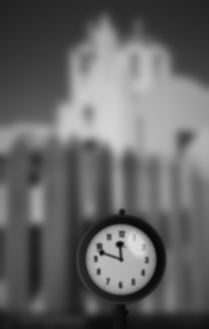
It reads h=11 m=48
